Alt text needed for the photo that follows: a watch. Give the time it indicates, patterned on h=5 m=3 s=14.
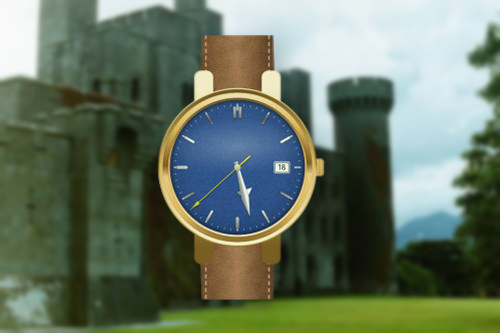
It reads h=5 m=27 s=38
